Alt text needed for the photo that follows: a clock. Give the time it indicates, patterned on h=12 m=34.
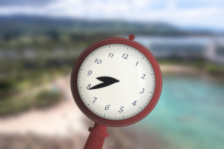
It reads h=8 m=39
